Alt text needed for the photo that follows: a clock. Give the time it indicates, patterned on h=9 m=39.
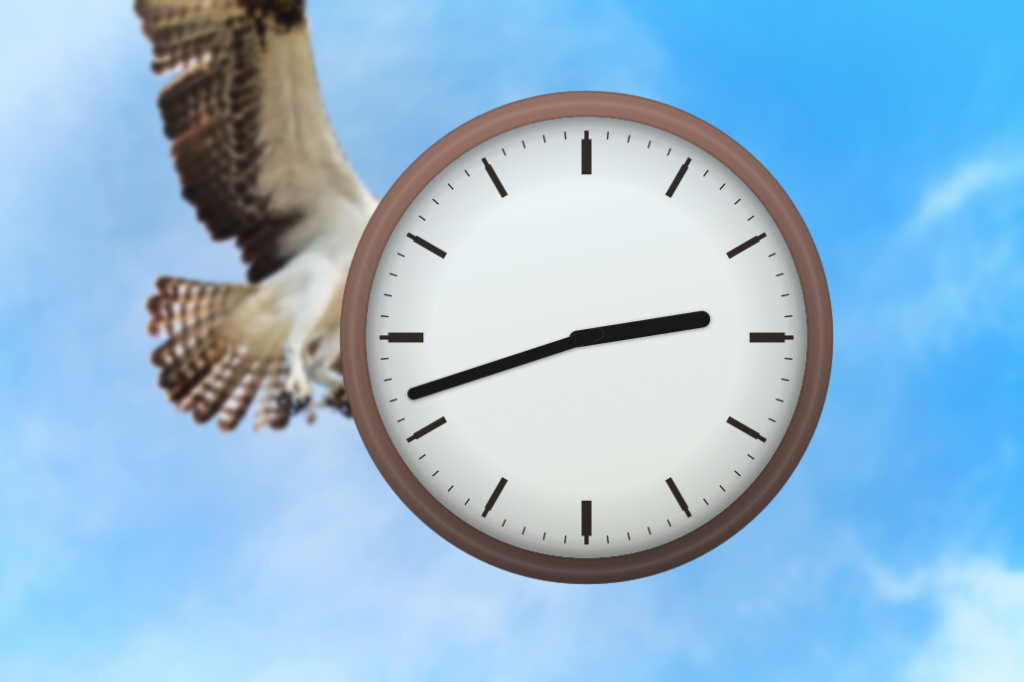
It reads h=2 m=42
